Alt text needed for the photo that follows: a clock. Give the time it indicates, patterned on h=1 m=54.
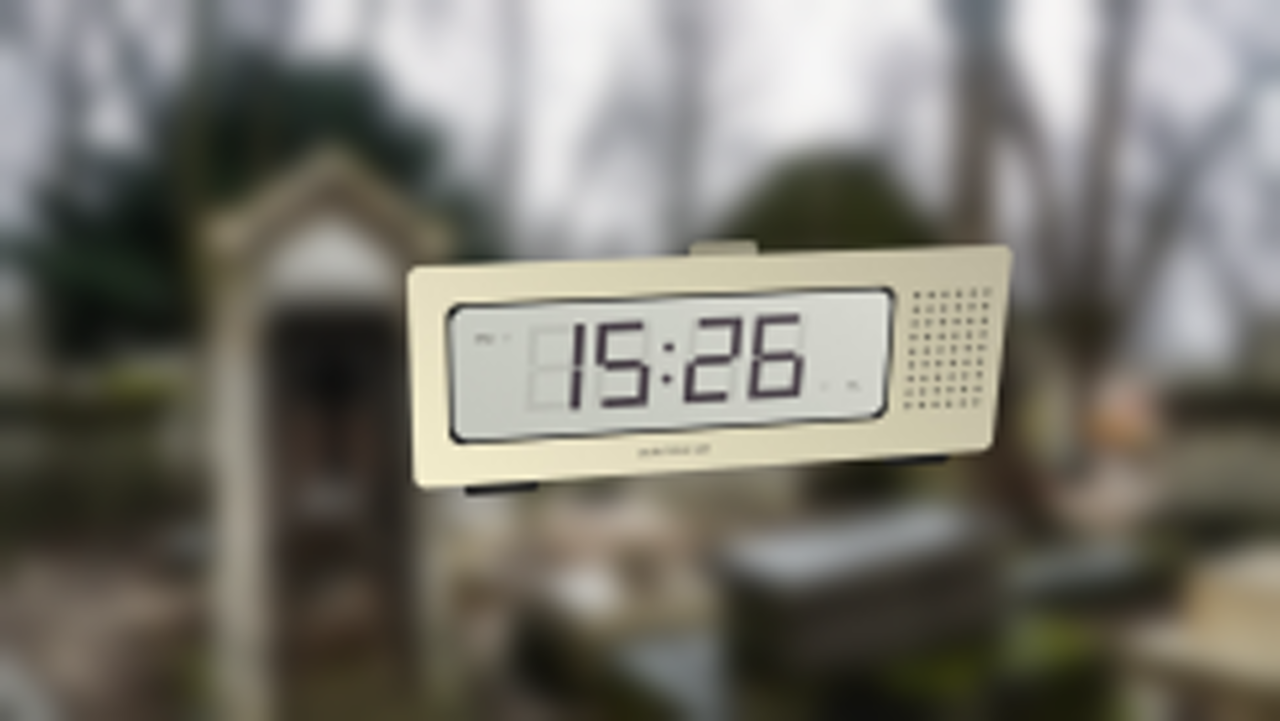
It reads h=15 m=26
